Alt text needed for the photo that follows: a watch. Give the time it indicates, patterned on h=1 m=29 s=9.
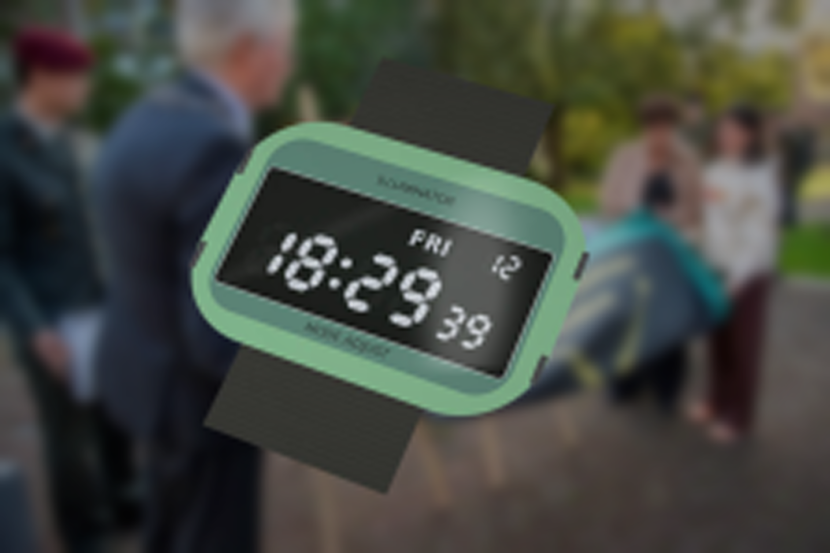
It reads h=18 m=29 s=39
